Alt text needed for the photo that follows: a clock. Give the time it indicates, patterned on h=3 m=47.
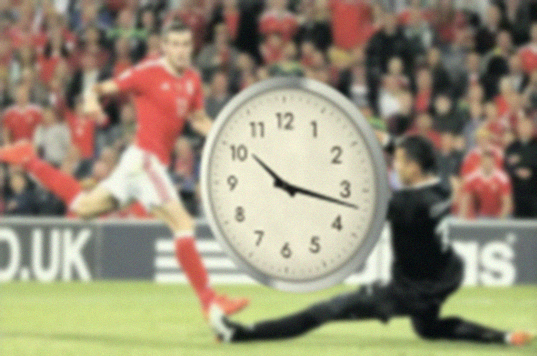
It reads h=10 m=17
